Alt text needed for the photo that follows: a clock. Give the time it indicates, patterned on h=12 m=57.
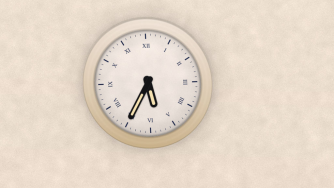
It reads h=5 m=35
